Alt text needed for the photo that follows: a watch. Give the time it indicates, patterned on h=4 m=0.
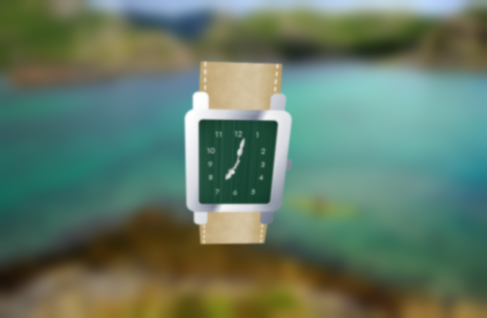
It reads h=7 m=2
